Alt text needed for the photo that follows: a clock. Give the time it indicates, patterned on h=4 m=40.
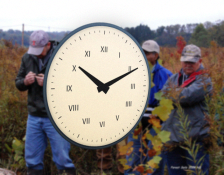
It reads h=10 m=11
